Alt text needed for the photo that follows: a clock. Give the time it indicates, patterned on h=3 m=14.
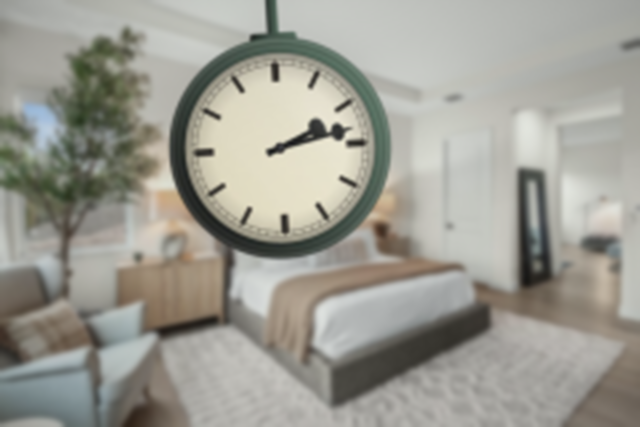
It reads h=2 m=13
